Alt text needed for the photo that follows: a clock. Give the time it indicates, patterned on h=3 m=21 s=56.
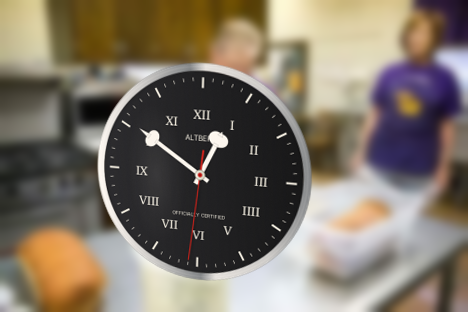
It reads h=12 m=50 s=31
